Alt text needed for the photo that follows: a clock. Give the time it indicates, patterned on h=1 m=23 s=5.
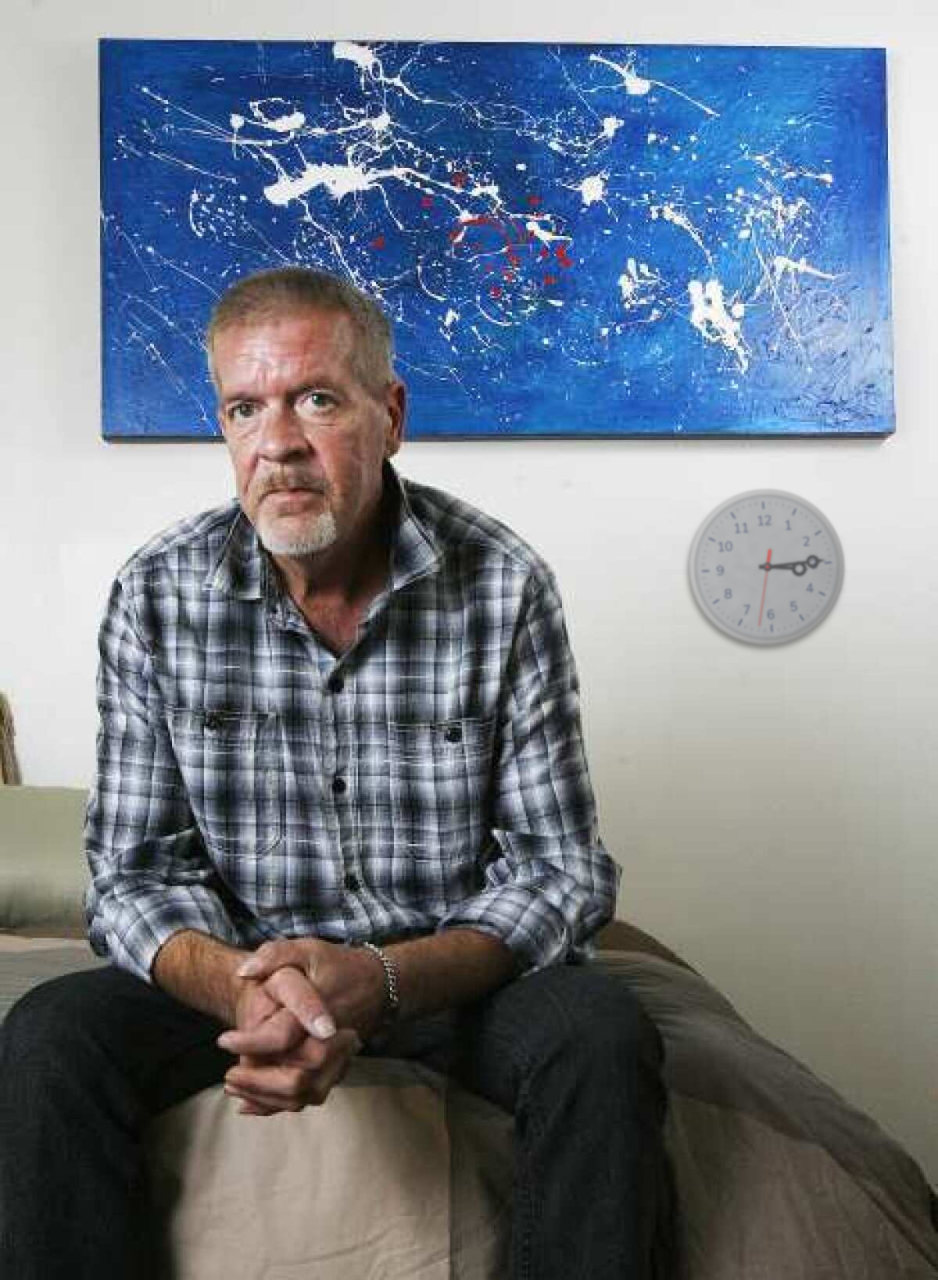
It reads h=3 m=14 s=32
